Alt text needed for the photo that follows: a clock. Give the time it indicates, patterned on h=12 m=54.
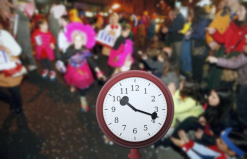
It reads h=10 m=18
